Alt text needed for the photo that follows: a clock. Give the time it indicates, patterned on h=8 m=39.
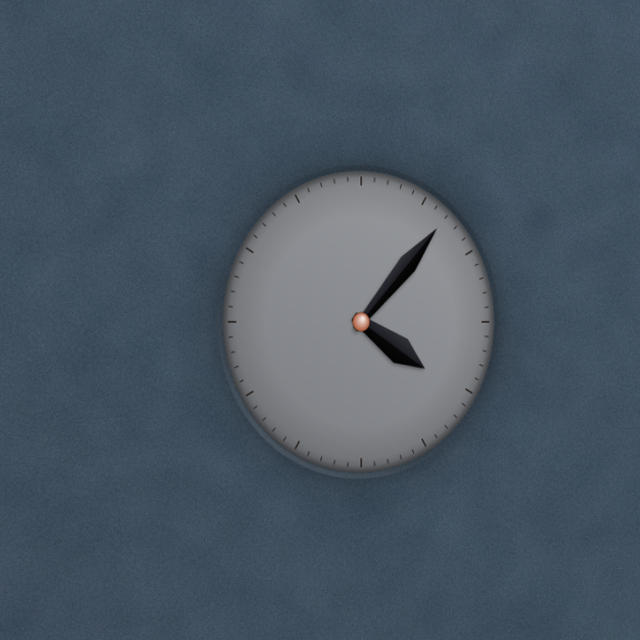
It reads h=4 m=7
